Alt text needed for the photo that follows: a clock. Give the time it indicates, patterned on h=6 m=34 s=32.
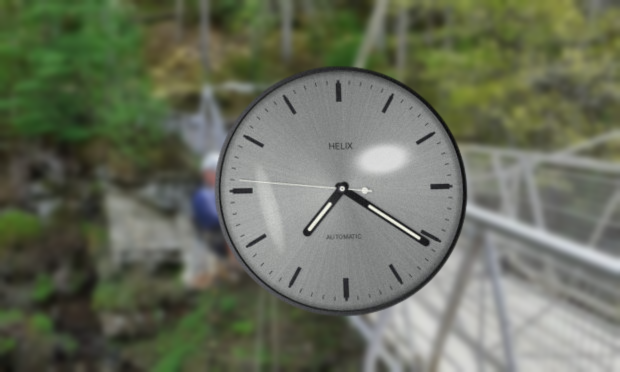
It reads h=7 m=20 s=46
